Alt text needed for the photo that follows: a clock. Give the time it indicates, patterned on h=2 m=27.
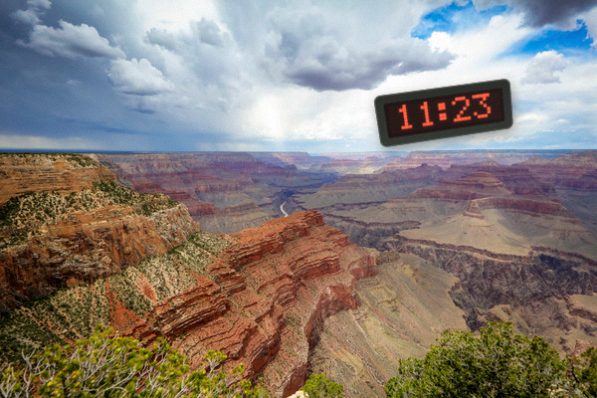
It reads h=11 m=23
